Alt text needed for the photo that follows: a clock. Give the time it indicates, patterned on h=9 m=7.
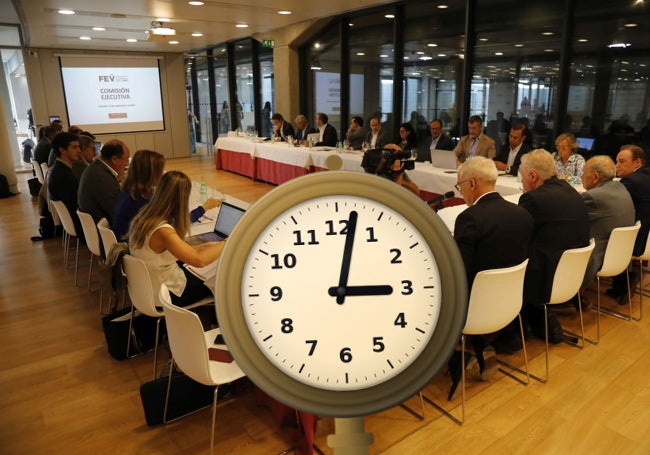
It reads h=3 m=2
